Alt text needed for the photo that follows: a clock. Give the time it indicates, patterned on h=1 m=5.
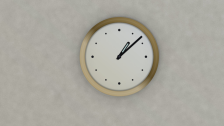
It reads h=1 m=8
